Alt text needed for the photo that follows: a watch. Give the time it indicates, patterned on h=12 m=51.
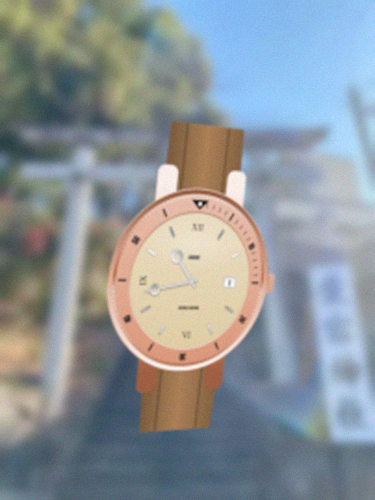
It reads h=10 m=43
